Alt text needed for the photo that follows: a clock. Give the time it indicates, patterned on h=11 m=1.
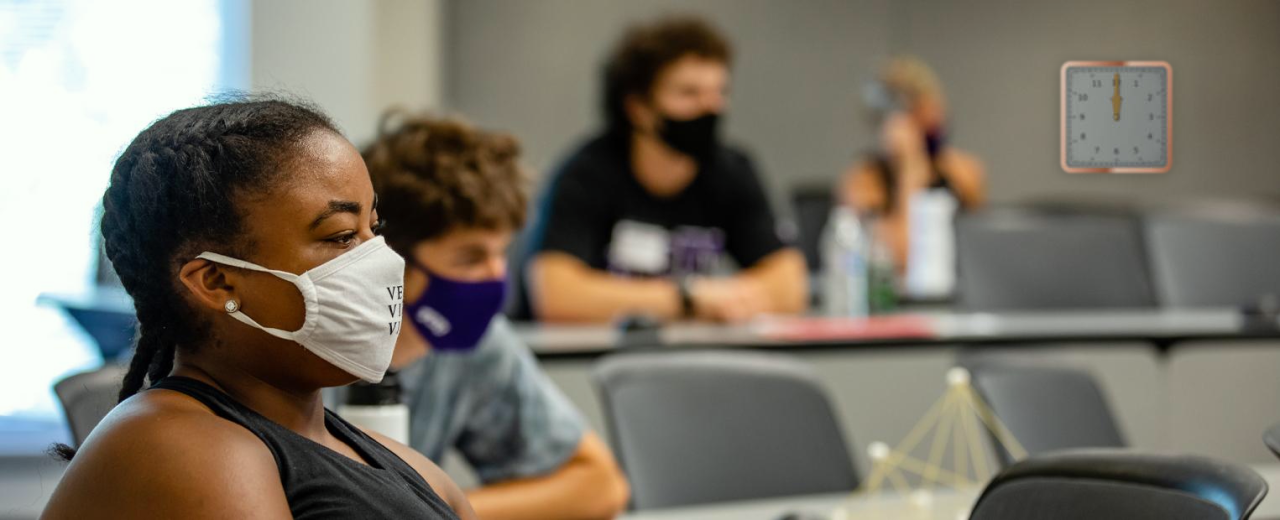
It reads h=12 m=0
